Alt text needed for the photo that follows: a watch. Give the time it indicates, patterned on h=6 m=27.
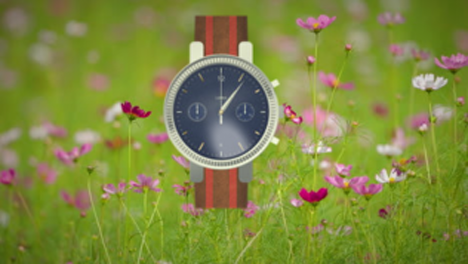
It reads h=1 m=6
